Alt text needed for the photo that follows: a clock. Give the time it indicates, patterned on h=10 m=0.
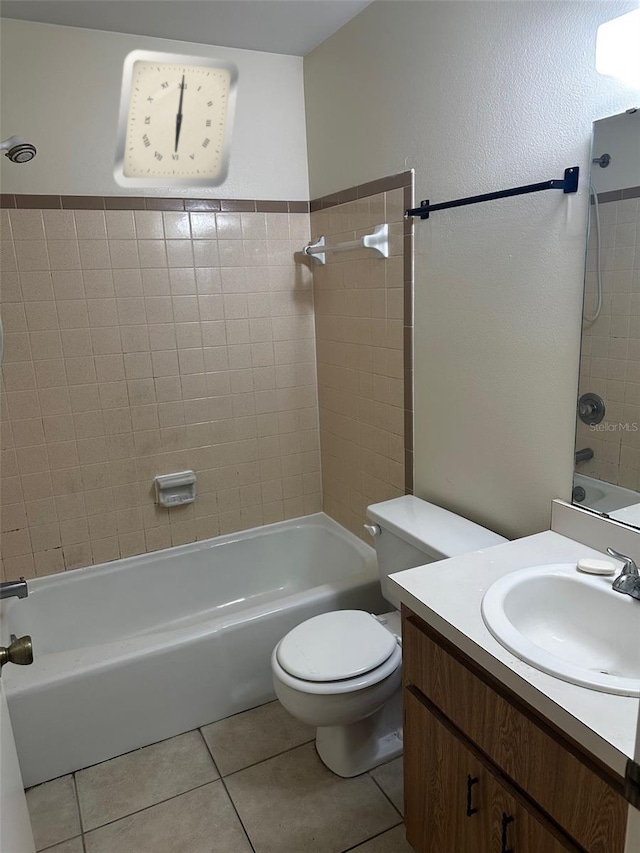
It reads h=6 m=0
